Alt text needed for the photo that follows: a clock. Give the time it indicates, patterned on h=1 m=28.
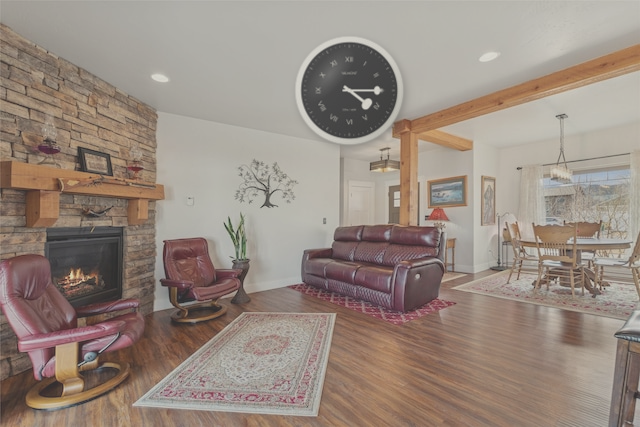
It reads h=4 m=15
